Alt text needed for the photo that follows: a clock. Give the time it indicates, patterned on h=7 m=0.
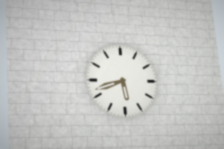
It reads h=5 m=42
